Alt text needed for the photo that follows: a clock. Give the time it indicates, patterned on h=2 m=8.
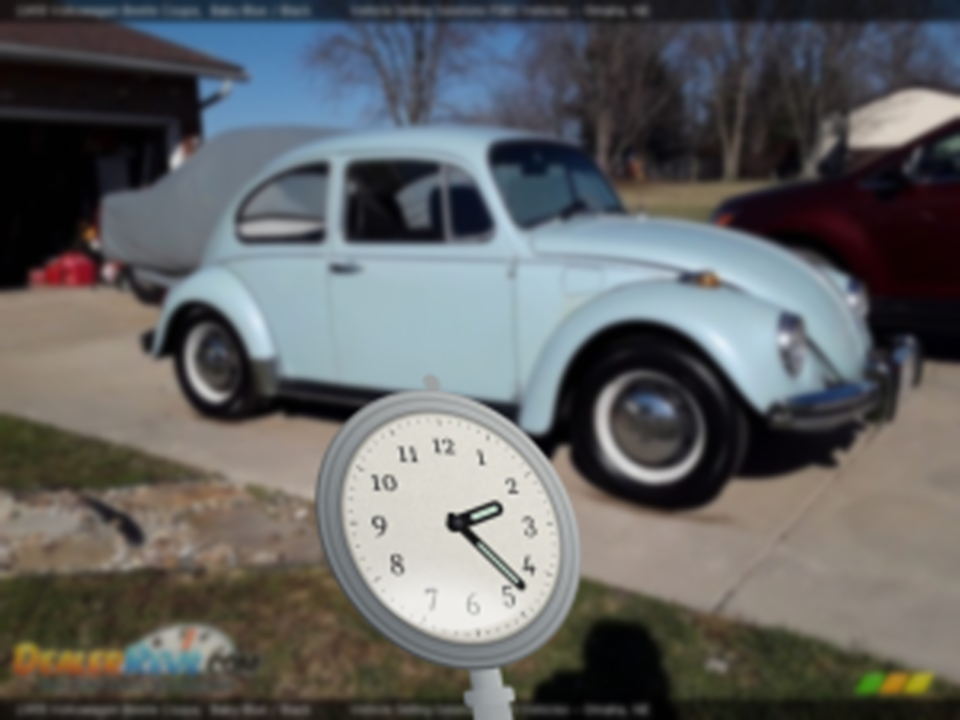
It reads h=2 m=23
